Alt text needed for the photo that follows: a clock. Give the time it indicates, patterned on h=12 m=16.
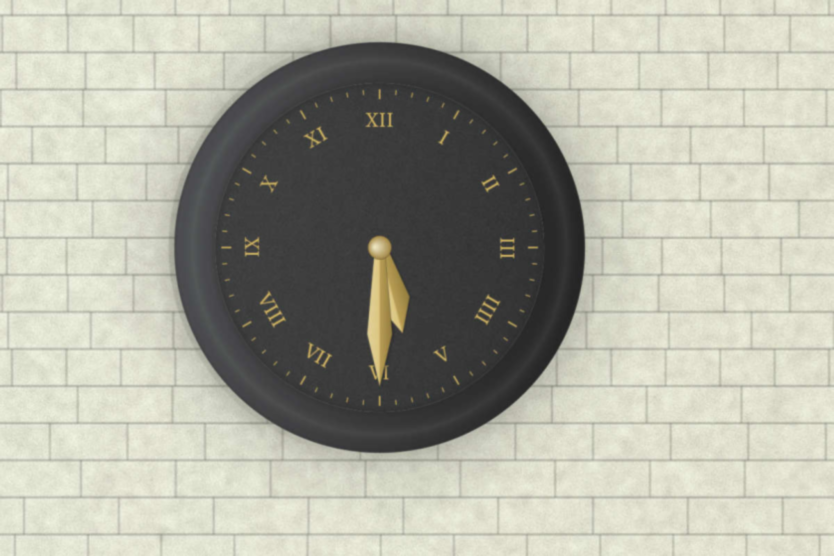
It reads h=5 m=30
